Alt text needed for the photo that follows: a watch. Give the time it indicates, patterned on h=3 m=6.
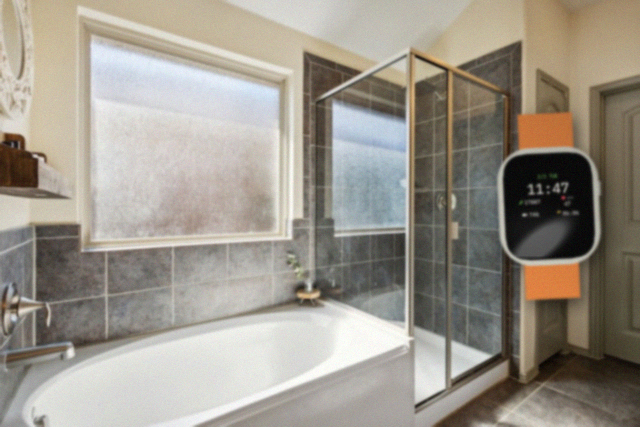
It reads h=11 m=47
